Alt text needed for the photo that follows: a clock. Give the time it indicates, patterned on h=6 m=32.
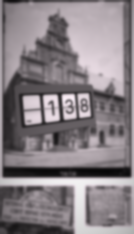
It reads h=1 m=38
